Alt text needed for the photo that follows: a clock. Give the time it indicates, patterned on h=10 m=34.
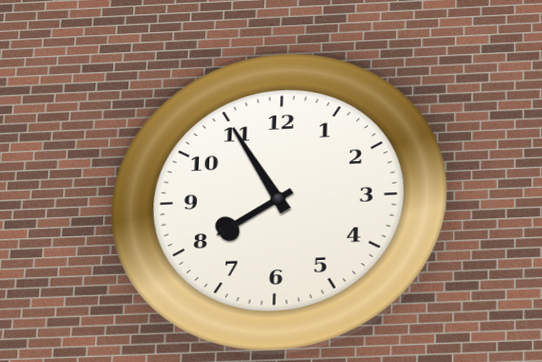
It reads h=7 m=55
